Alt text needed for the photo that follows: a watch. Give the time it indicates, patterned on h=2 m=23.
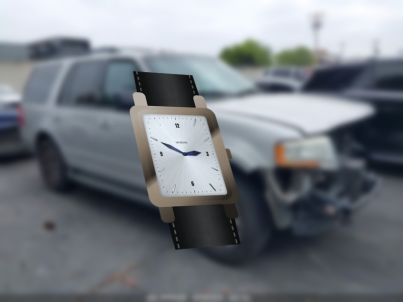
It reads h=2 m=50
